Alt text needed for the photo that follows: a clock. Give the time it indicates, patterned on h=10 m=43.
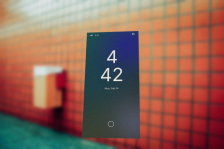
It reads h=4 m=42
